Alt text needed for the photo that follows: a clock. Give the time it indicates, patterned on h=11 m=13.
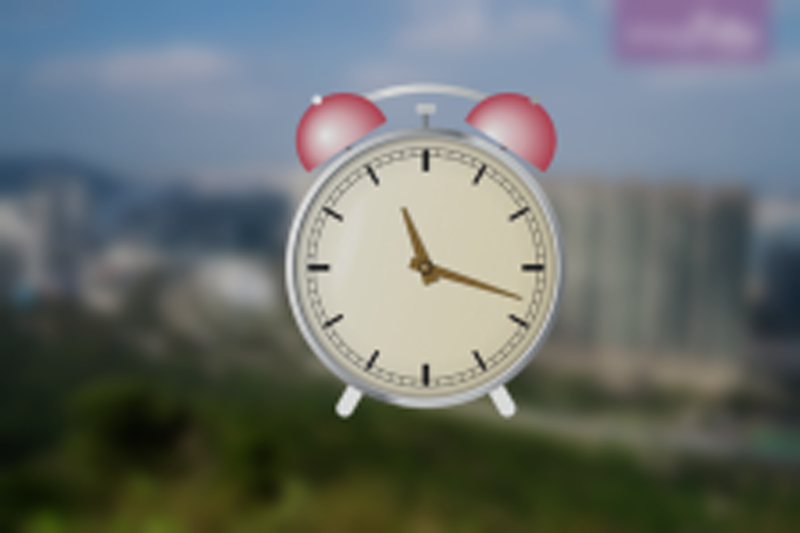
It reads h=11 m=18
